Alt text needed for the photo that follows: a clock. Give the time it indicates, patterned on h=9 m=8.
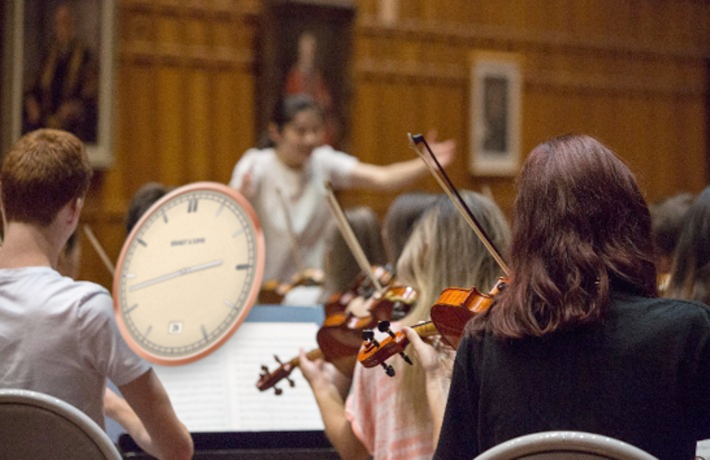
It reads h=2 m=43
